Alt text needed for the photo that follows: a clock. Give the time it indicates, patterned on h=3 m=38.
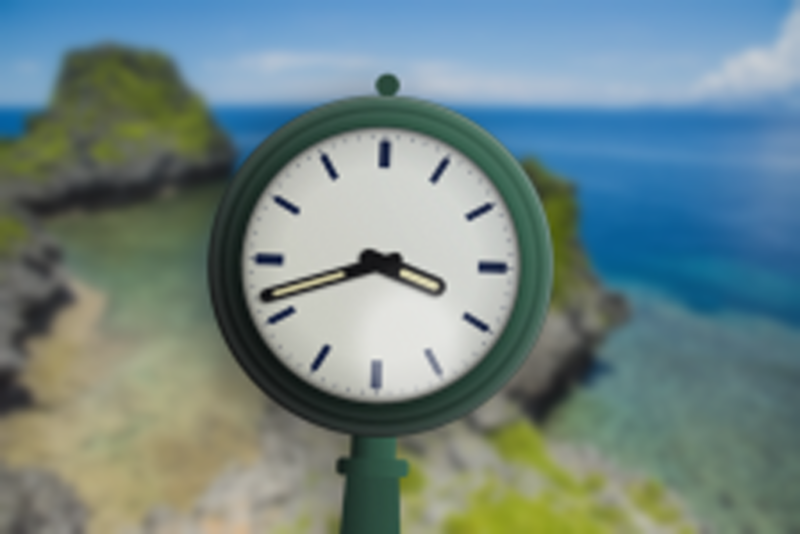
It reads h=3 m=42
